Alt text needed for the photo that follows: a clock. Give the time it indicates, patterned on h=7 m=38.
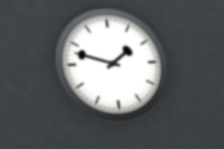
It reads h=1 m=48
